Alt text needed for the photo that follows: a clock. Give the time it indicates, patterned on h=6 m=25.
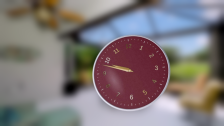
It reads h=9 m=48
